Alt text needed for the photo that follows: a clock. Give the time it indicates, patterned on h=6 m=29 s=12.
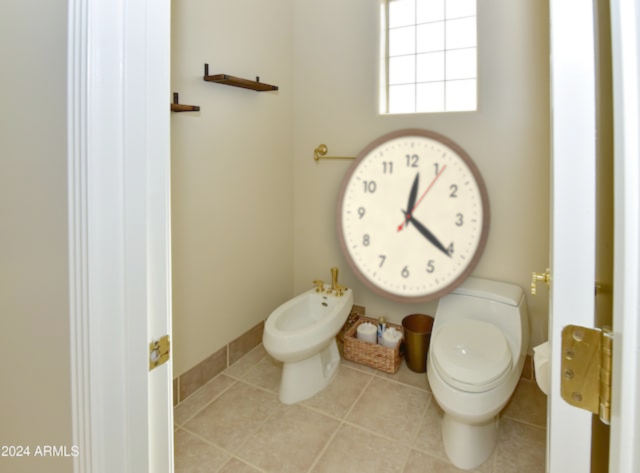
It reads h=12 m=21 s=6
